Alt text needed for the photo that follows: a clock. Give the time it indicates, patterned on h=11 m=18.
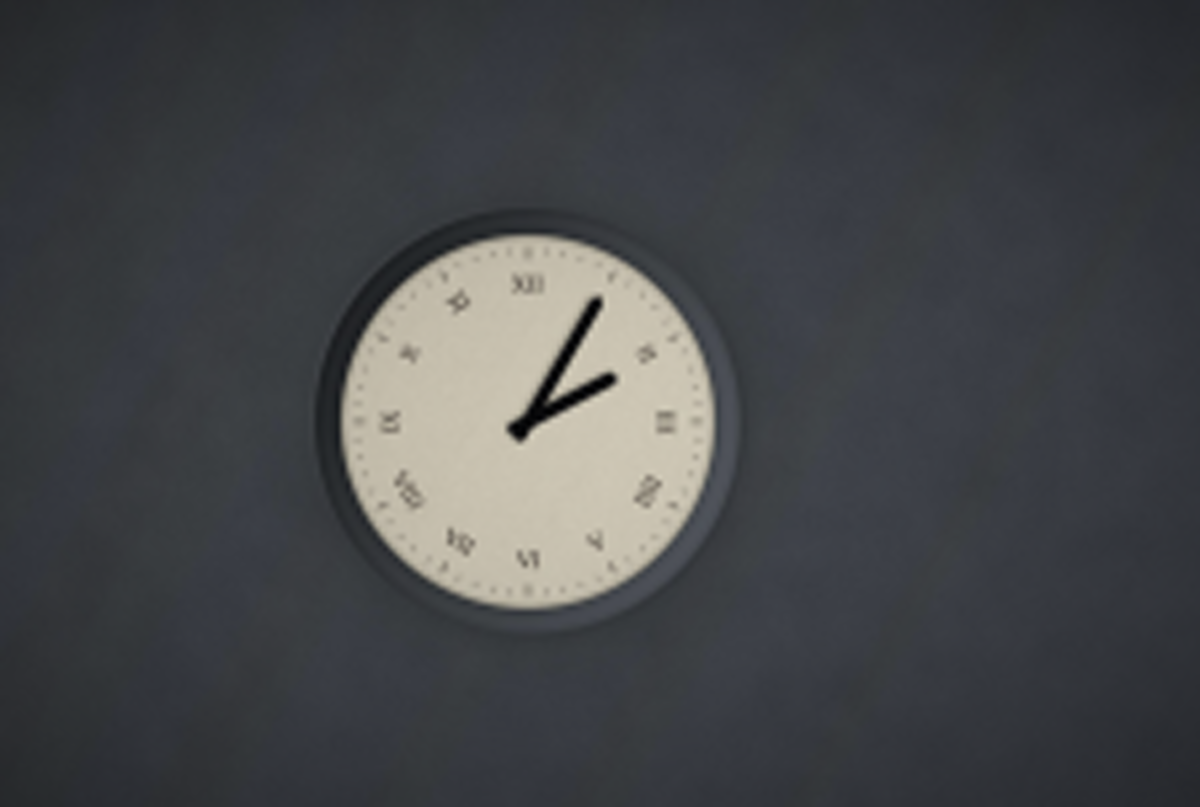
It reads h=2 m=5
